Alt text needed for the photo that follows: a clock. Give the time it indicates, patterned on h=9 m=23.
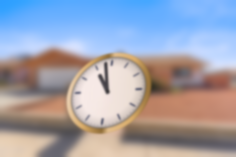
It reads h=10 m=58
